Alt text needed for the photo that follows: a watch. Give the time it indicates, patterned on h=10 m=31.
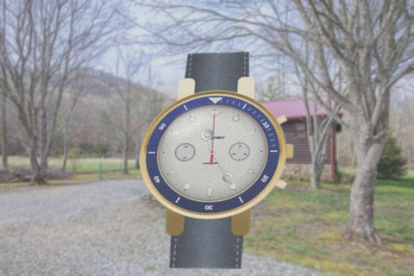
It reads h=11 m=25
